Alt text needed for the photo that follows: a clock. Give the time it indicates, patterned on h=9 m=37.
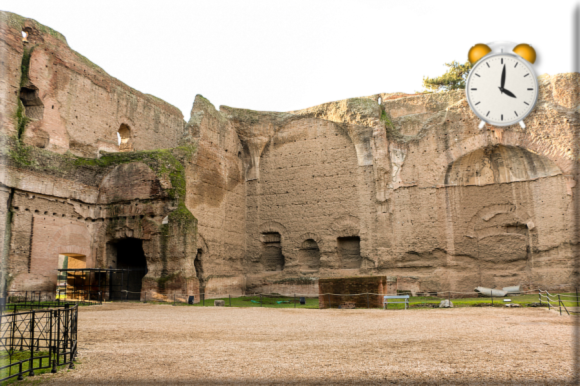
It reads h=4 m=1
